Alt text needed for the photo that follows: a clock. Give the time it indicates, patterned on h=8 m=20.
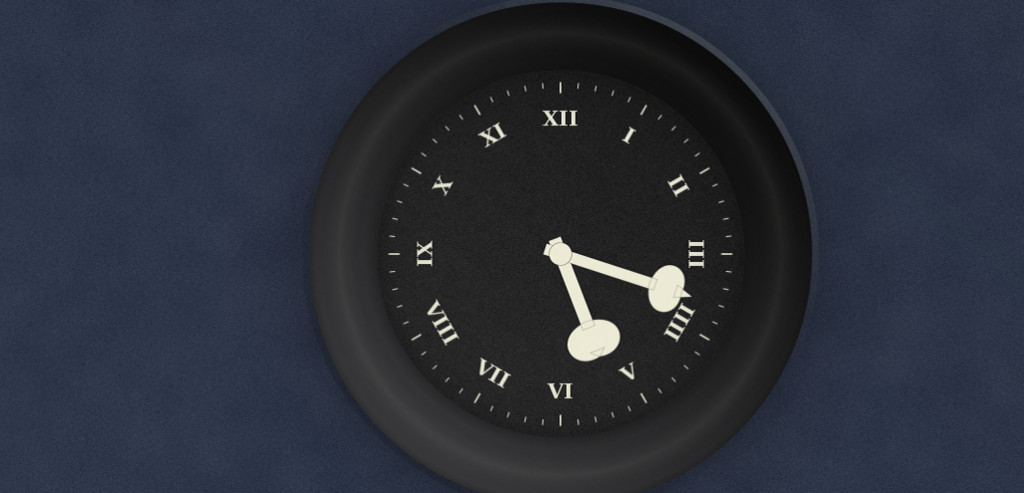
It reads h=5 m=18
